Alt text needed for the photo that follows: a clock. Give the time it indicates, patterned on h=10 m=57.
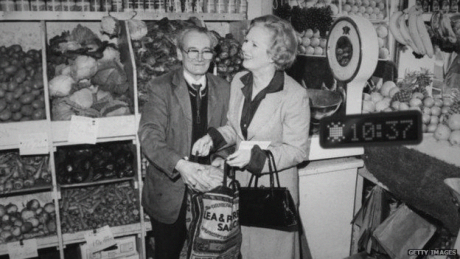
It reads h=10 m=37
